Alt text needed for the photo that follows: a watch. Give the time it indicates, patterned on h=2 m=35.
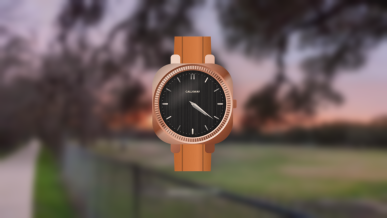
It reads h=4 m=21
